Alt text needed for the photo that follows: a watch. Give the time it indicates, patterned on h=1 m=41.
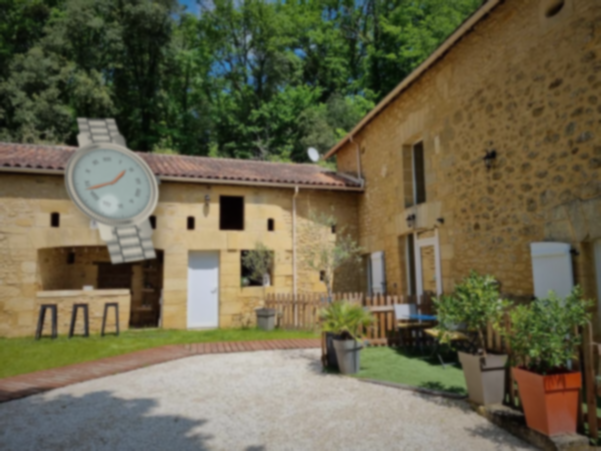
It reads h=1 m=43
